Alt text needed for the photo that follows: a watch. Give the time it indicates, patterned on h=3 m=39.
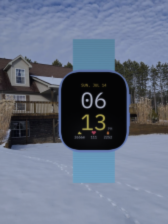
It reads h=6 m=13
